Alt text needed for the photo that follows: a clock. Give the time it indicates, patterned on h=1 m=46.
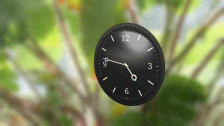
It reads h=4 m=47
